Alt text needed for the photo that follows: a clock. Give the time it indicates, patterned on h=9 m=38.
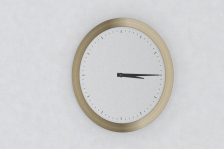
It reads h=3 m=15
